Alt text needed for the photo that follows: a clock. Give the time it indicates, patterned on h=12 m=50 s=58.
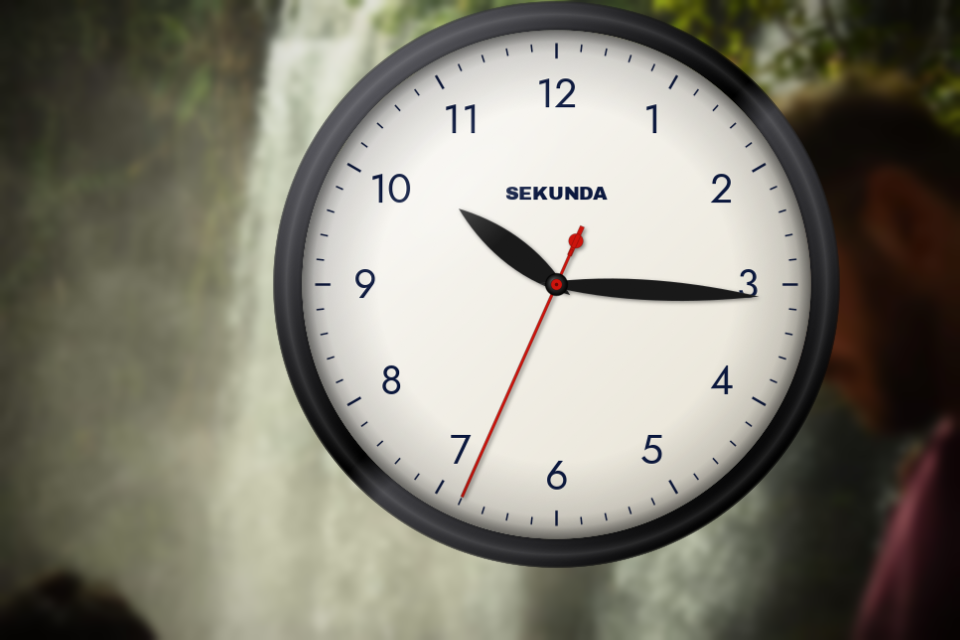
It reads h=10 m=15 s=34
